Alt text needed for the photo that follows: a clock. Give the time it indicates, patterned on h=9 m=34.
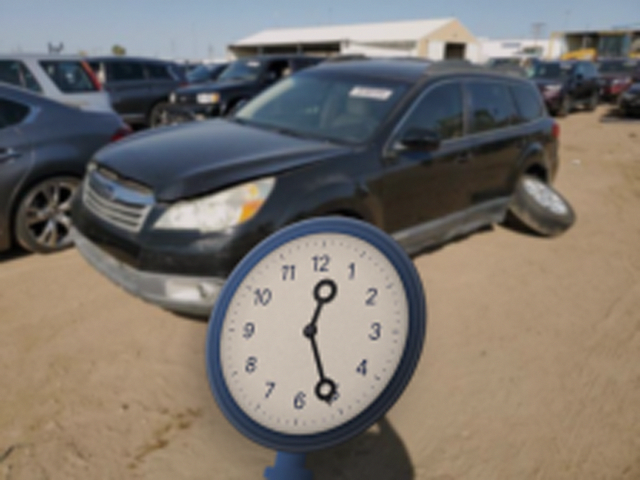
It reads h=12 m=26
